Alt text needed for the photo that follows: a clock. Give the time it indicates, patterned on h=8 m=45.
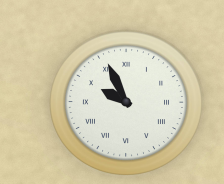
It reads h=9 m=56
